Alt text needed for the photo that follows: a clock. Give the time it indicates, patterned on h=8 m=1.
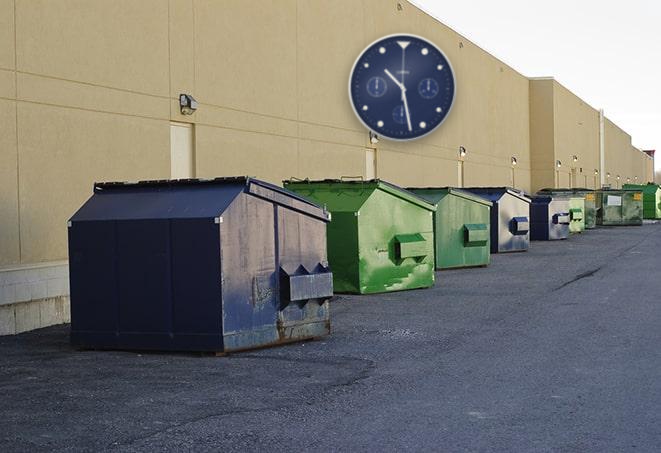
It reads h=10 m=28
